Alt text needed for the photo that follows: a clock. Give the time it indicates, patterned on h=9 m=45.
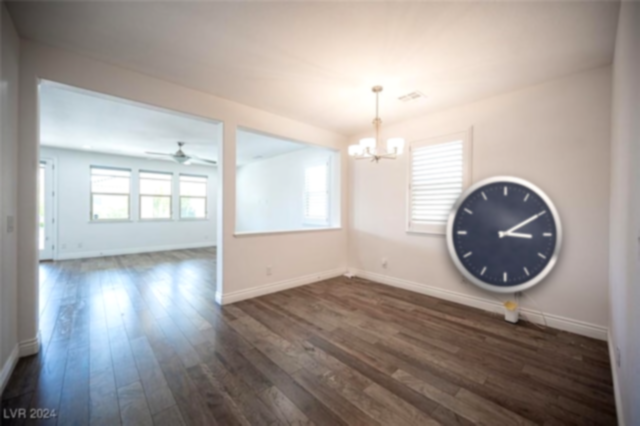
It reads h=3 m=10
